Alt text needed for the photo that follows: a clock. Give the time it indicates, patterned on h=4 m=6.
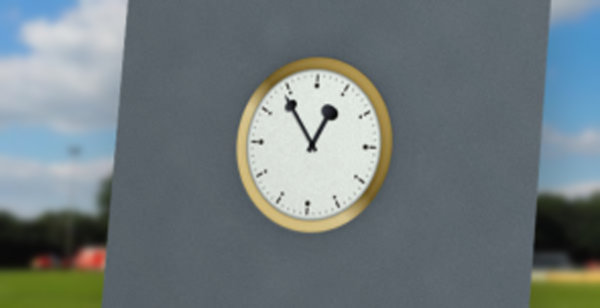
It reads h=12 m=54
